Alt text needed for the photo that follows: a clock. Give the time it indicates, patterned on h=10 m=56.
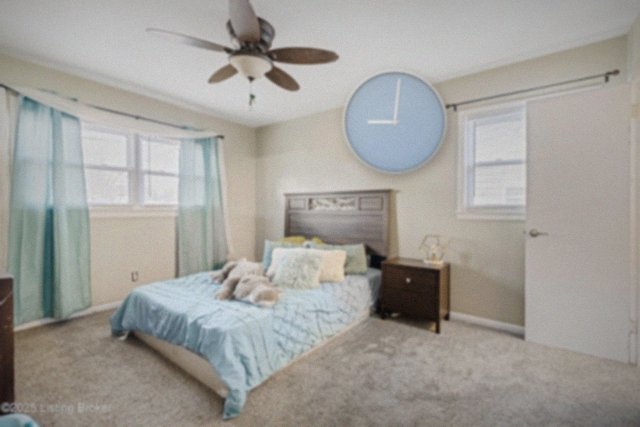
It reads h=9 m=1
